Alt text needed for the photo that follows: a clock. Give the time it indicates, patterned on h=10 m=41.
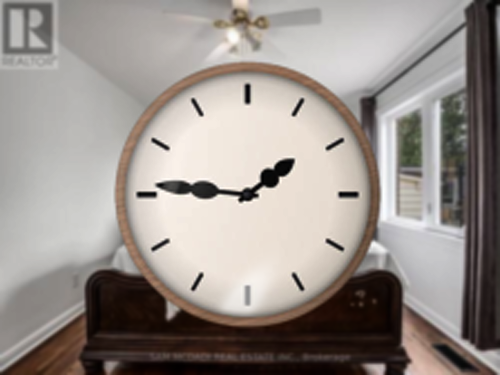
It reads h=1 m=46
